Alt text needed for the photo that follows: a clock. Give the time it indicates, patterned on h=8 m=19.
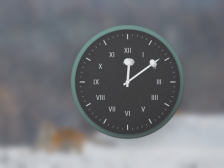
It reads h=12 m=9
